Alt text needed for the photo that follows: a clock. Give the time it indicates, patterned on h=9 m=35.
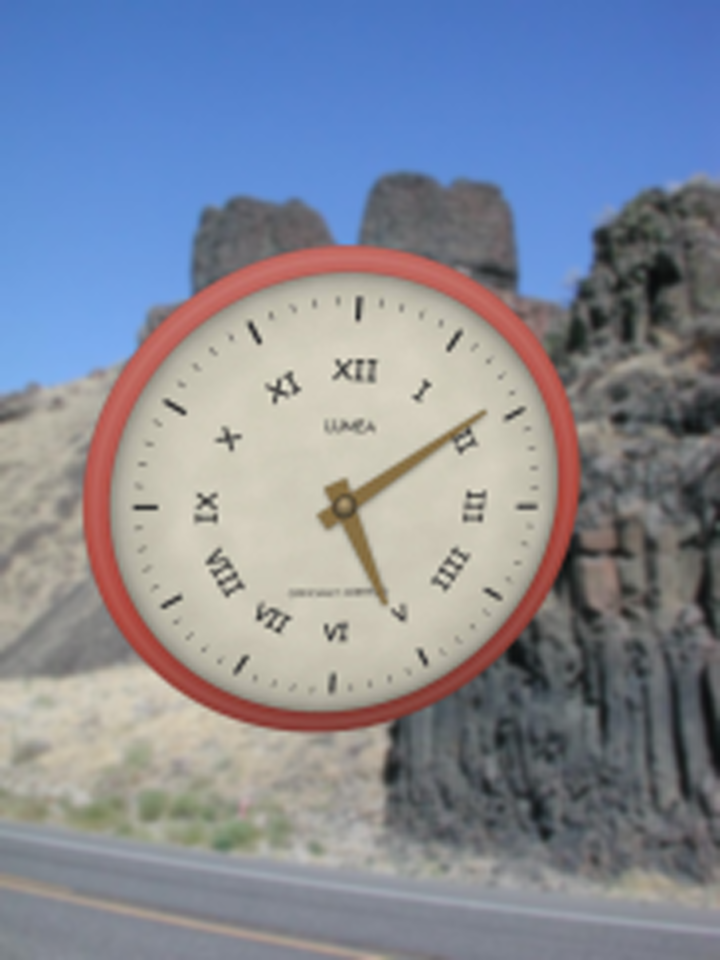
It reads h=5 m=9
